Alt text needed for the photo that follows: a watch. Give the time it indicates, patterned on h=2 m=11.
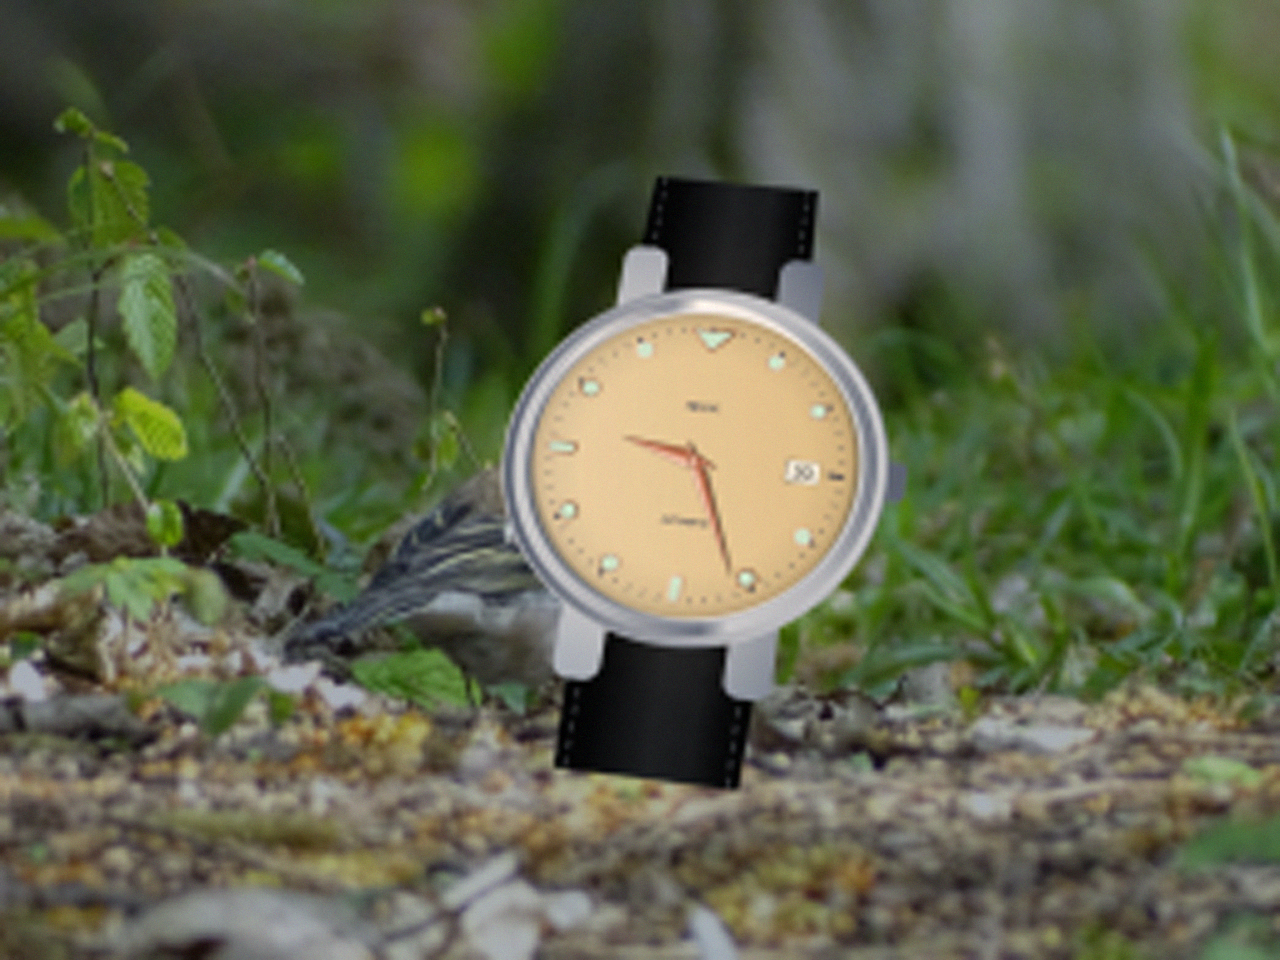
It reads h=9 m=26
